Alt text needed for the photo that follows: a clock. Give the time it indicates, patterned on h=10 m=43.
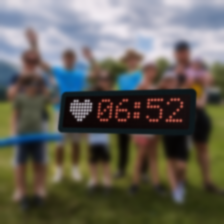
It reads h=6 m=52
